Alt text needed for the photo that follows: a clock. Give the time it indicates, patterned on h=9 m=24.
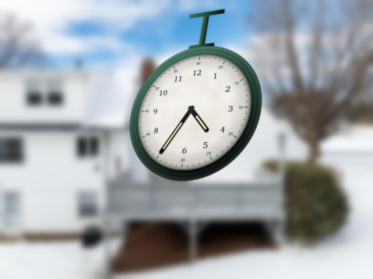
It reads h=4 m=35
